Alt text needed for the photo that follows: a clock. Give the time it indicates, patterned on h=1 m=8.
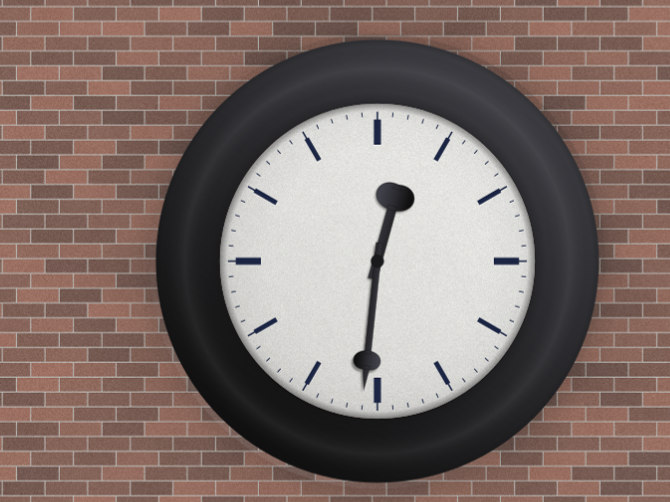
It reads h=12 m=31
